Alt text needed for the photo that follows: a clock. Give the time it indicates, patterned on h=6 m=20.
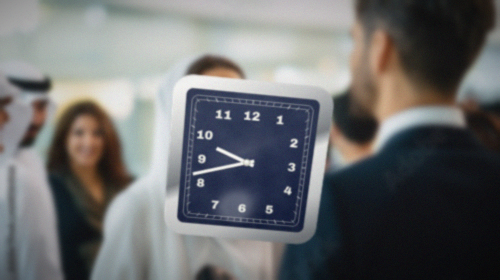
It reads h=9 m=42
